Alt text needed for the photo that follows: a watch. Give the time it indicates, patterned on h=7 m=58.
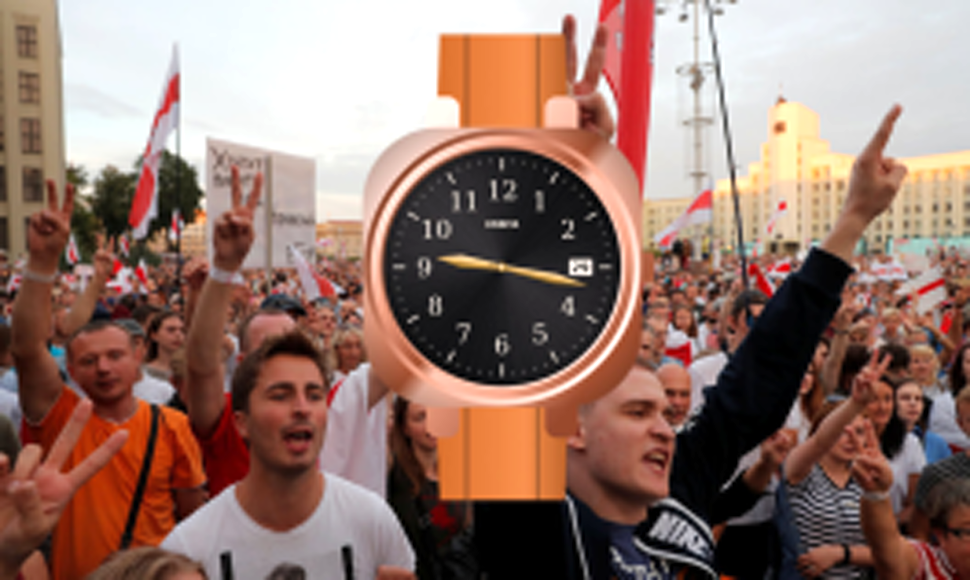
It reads h=9 m=17
